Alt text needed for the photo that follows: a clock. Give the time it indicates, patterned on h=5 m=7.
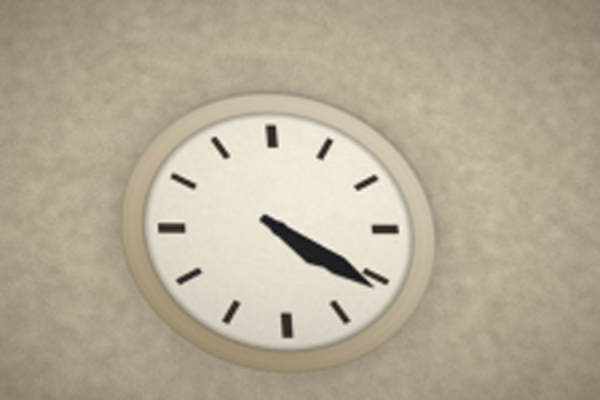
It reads h=4 m=21
